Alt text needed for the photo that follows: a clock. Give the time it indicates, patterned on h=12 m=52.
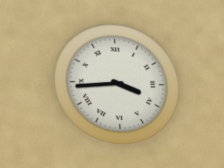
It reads h=3 m=44
